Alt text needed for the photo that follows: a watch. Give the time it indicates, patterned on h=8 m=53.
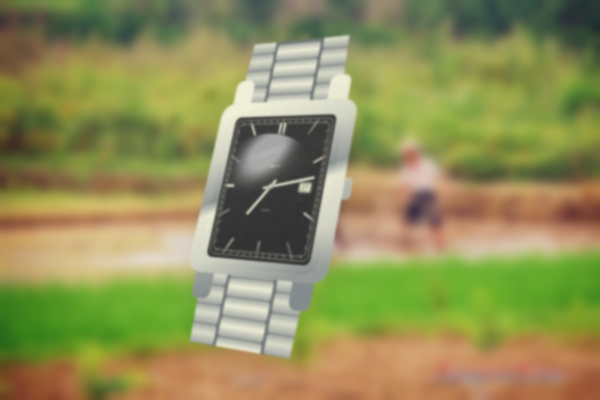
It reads h=7 m=13
